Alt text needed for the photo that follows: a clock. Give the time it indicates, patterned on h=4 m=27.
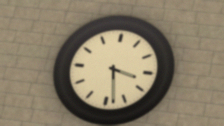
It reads h=3 m=28
